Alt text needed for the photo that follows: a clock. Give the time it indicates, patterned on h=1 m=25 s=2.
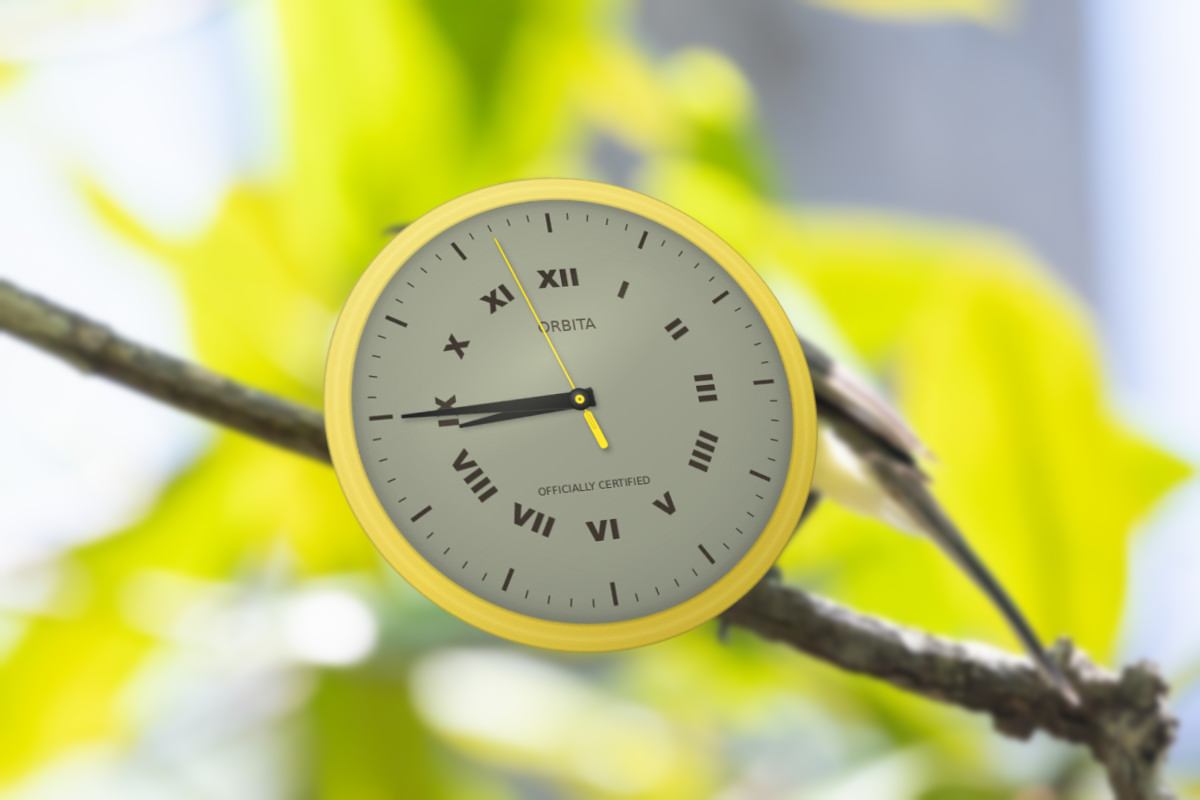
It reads h=8 m=44 s=57
